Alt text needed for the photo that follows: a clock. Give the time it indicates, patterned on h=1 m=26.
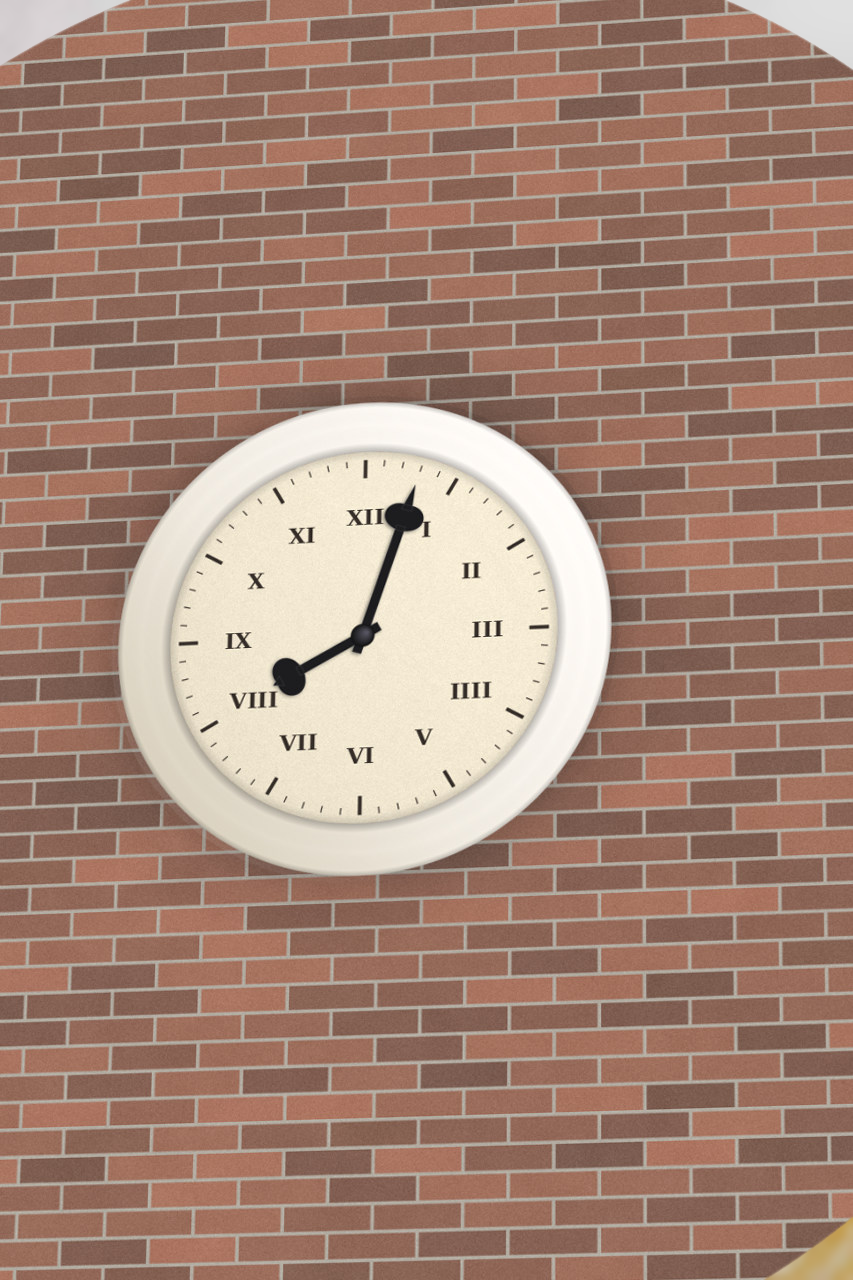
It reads h=8 m=3
